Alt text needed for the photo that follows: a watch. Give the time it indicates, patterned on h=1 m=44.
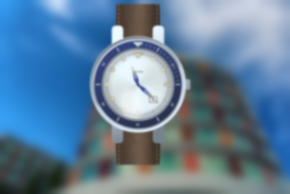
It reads h=11 m=22
